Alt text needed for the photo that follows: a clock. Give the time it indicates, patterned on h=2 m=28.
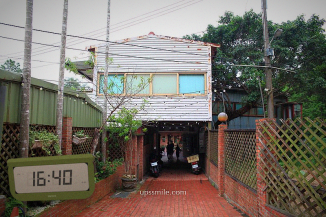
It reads h=16 m=40
